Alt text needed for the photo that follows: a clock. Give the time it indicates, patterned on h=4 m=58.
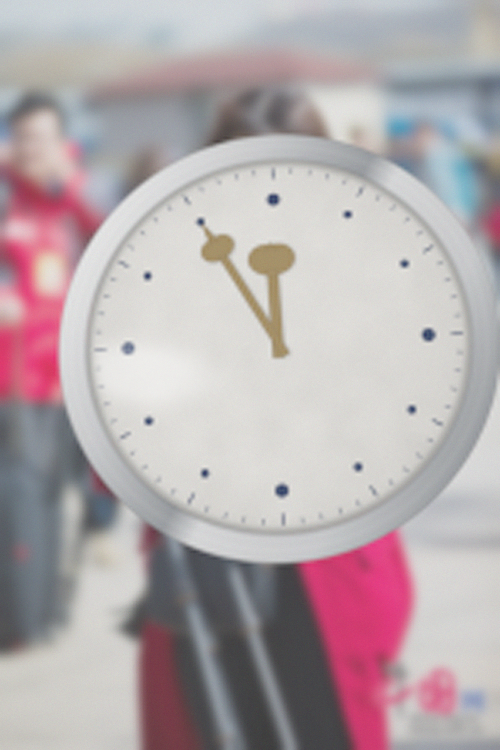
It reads h=11 m=55
